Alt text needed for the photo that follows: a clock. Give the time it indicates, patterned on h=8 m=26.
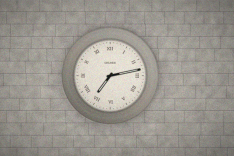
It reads h=7 m=13
